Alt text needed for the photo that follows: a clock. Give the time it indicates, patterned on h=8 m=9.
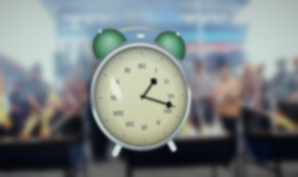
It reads h=1 m=18
